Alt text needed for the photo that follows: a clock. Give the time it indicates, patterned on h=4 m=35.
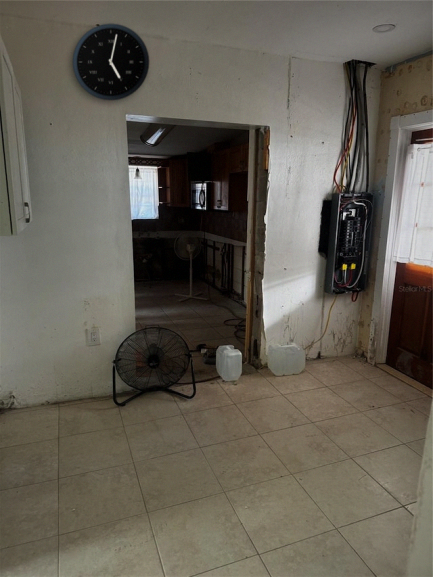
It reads h=5 m=2
